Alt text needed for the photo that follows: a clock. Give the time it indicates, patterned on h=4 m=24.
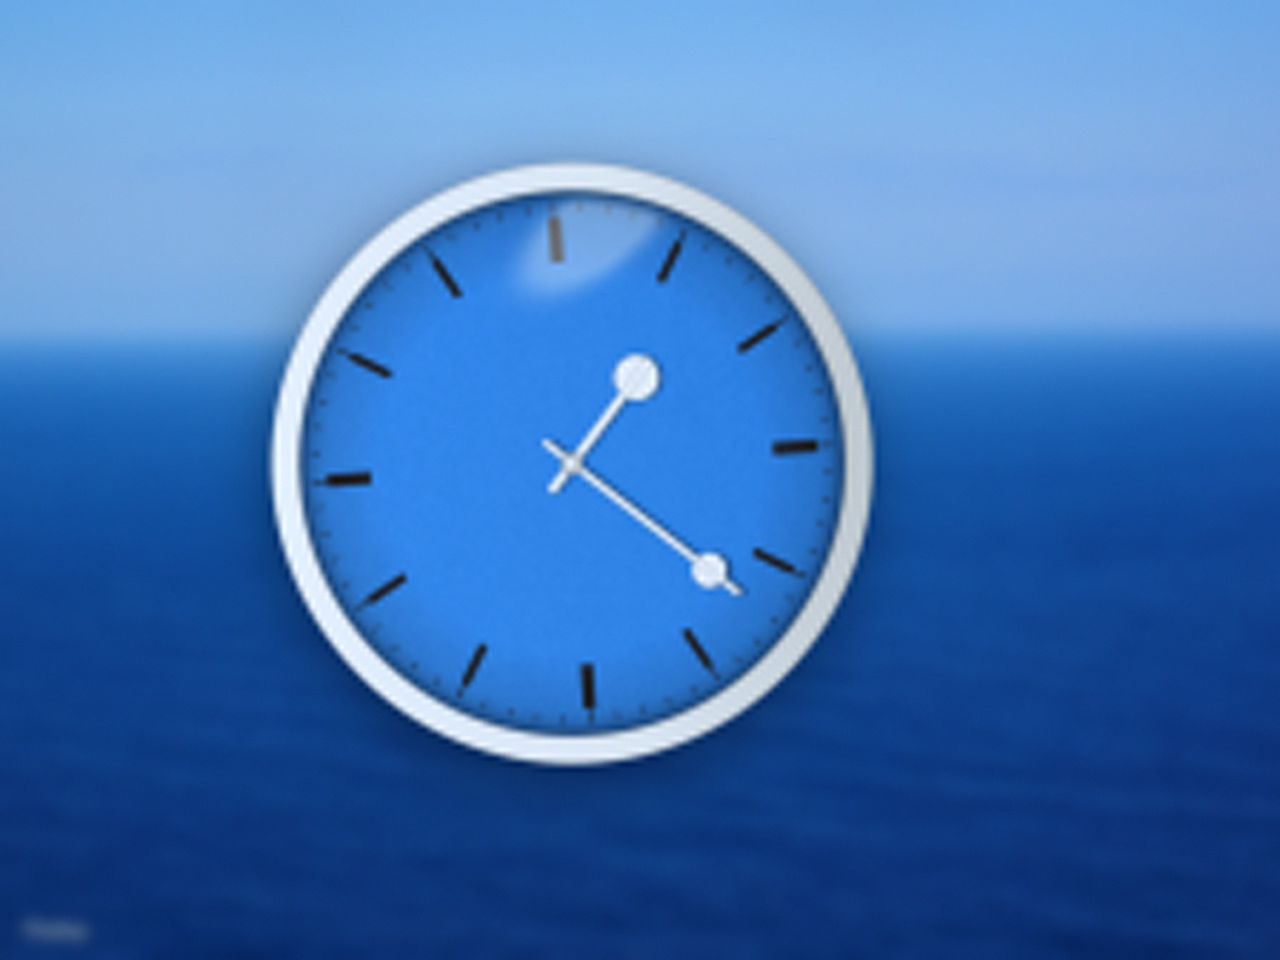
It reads h=1 m=22
